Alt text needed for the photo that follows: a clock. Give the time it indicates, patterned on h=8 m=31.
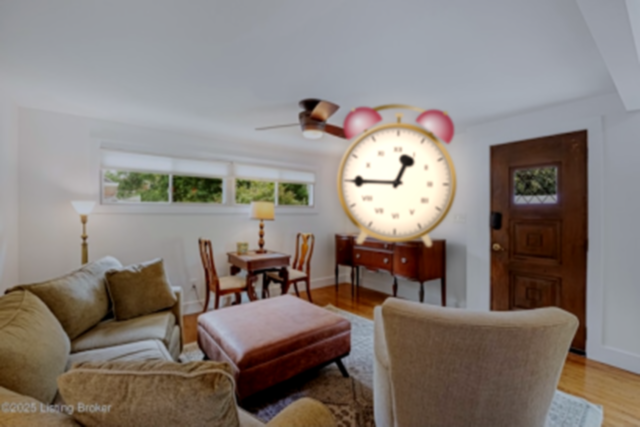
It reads h=12 m=45
